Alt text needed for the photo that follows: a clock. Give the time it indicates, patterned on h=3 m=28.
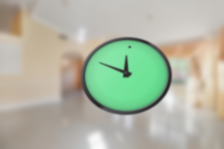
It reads h=11 m=48
